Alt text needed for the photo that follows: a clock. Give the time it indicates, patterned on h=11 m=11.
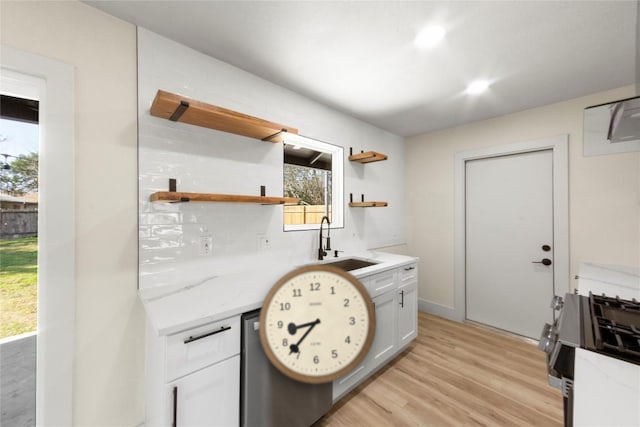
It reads h=8 m=37
